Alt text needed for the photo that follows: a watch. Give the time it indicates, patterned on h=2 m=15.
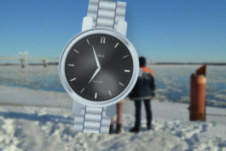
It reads h=6 m=56
